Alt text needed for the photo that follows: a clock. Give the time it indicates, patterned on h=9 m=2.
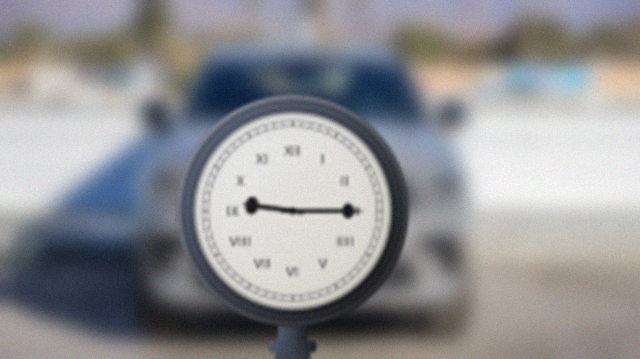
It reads h=9 m=15
